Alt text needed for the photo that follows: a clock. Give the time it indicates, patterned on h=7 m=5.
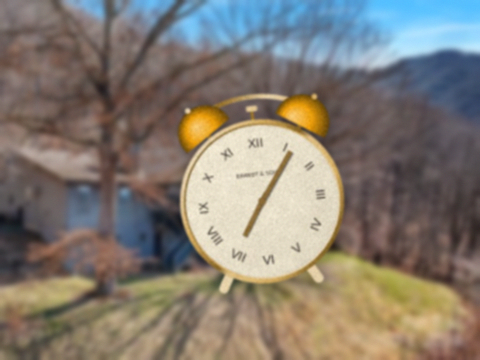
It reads h=7 m=6
